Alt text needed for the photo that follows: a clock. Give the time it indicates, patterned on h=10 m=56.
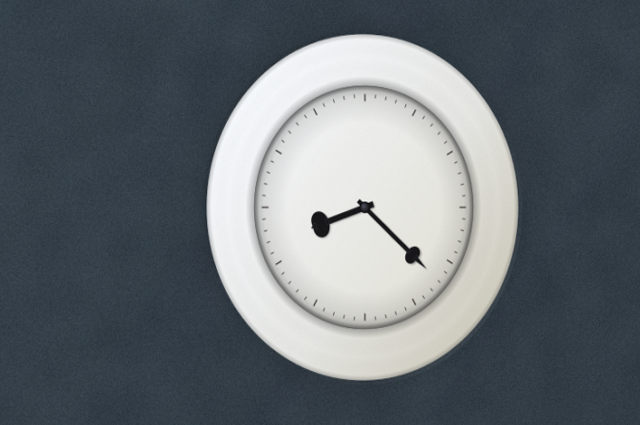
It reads h=8 m=22
